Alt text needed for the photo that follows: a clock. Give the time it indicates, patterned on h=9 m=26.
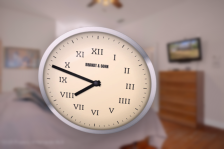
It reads h=7 m=48
